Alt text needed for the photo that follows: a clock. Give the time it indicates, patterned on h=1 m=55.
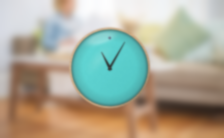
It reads h=11 m=5
